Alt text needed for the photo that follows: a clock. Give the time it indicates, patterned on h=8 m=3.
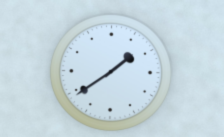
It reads h=1 m=39
